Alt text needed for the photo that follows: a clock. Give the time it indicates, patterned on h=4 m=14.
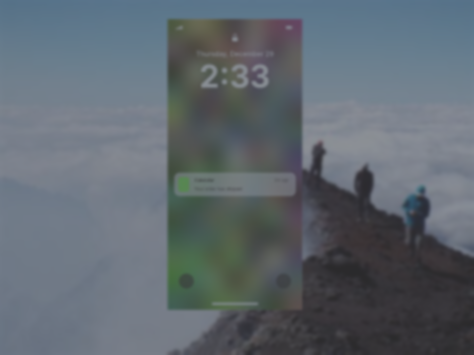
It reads h=2 m=33
